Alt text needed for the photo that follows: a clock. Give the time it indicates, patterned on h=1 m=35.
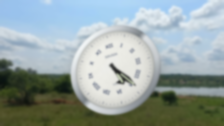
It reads h=5 m=24
